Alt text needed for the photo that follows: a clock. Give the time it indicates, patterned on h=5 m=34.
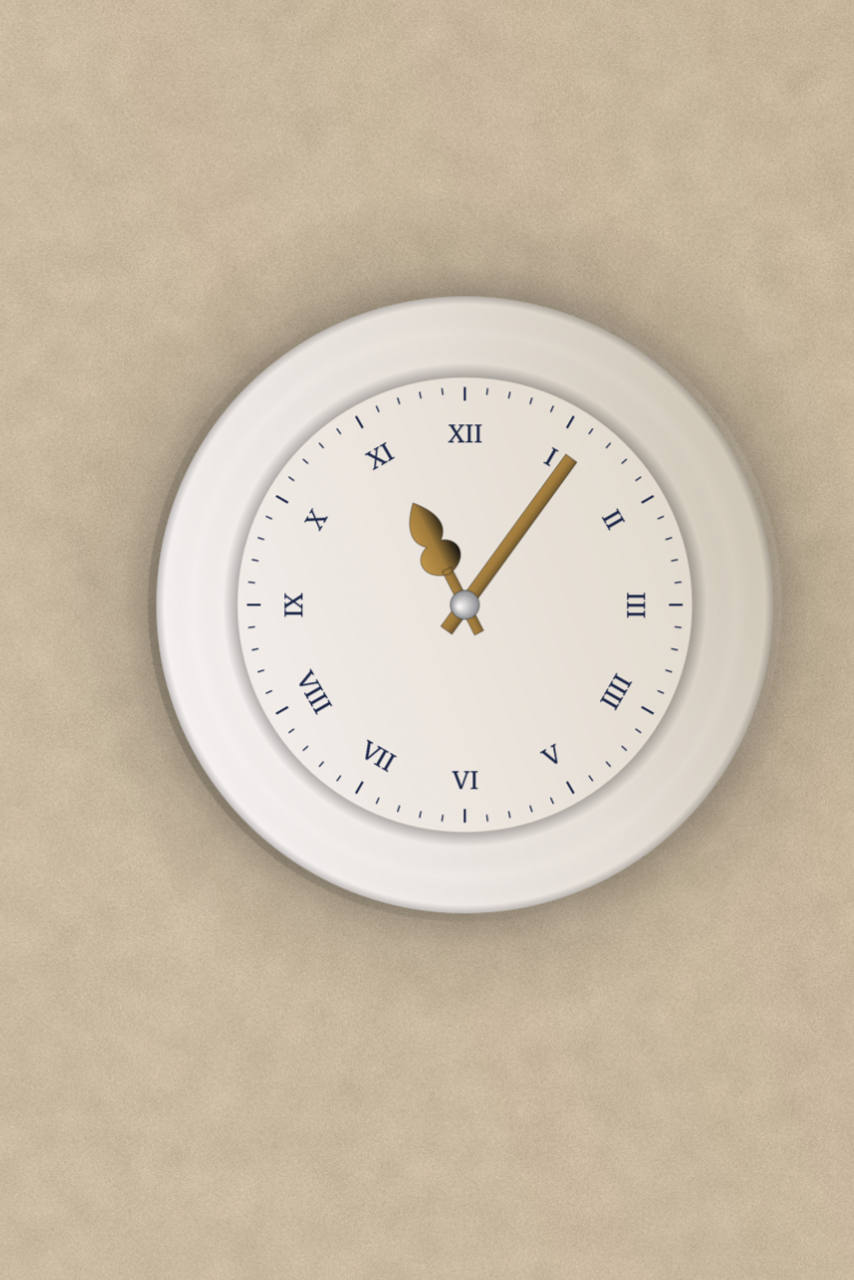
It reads h=11 m=6
